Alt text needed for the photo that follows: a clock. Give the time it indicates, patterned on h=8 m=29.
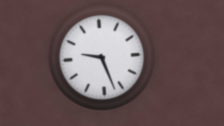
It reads h=9 m=27
